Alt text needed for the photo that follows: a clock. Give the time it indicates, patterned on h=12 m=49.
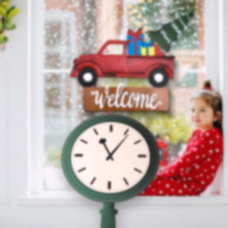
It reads h=11 m=6
